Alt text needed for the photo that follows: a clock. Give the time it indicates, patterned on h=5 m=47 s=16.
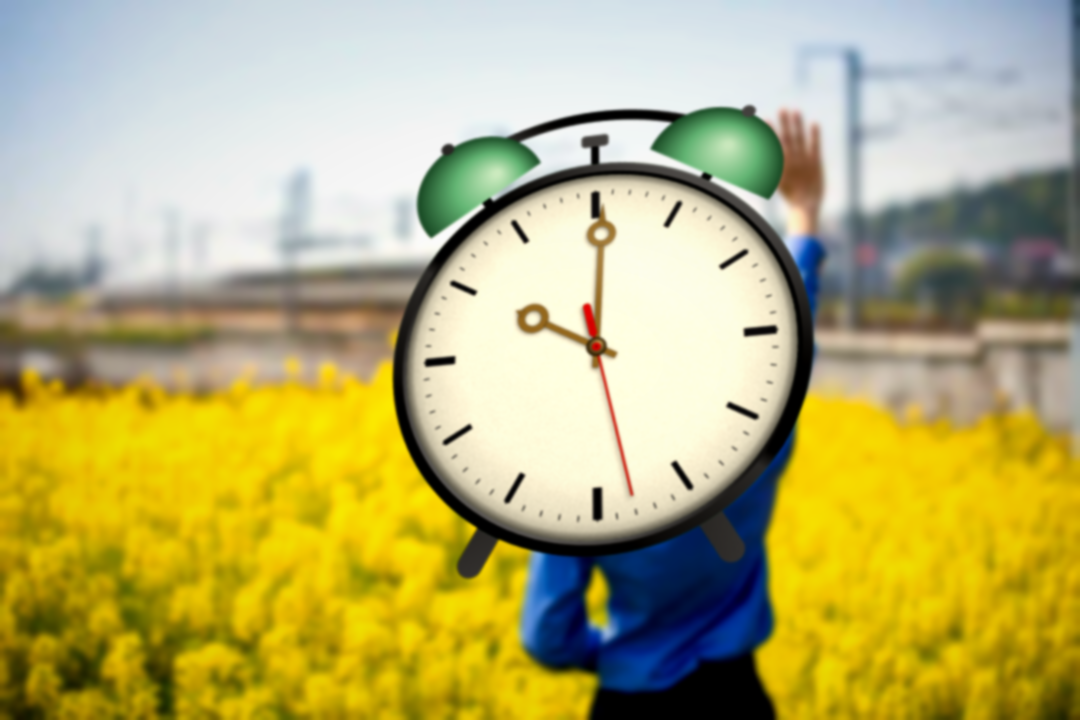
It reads h=10 m=0 s=28
